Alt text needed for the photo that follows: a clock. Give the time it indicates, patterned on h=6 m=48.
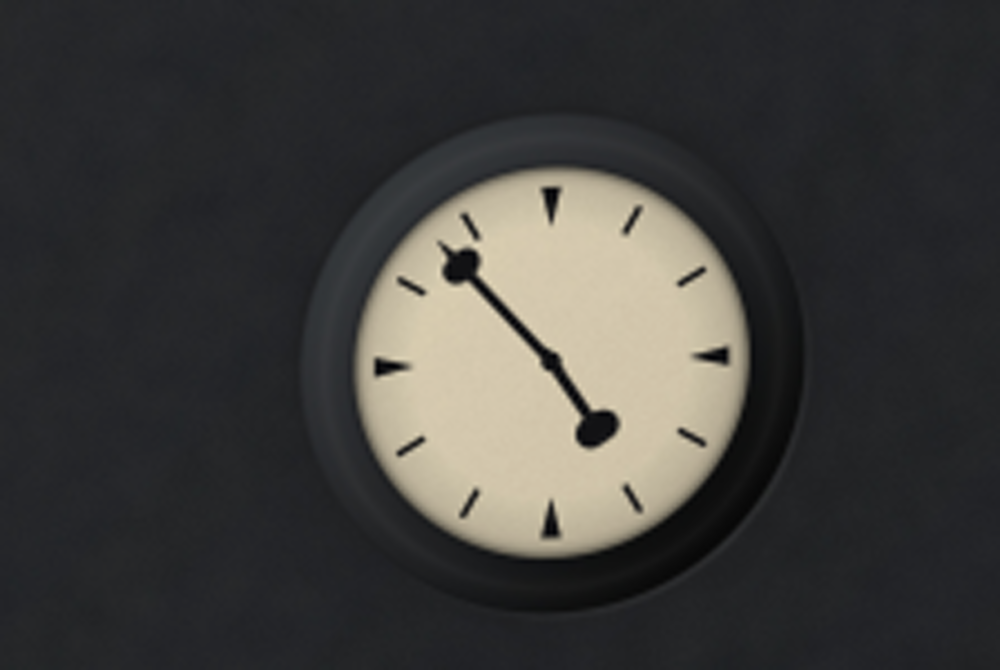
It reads h=4 m=53
